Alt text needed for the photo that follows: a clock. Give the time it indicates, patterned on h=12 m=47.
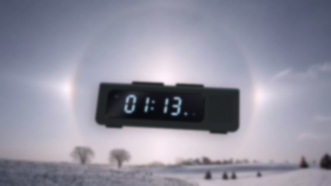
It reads h=1 m=13
